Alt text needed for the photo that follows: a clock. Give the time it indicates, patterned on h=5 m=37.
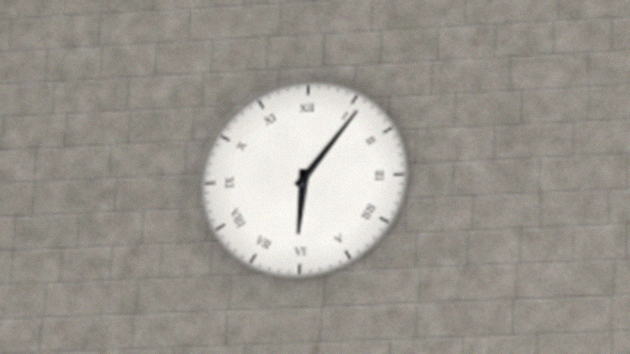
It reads h=6 m=6
